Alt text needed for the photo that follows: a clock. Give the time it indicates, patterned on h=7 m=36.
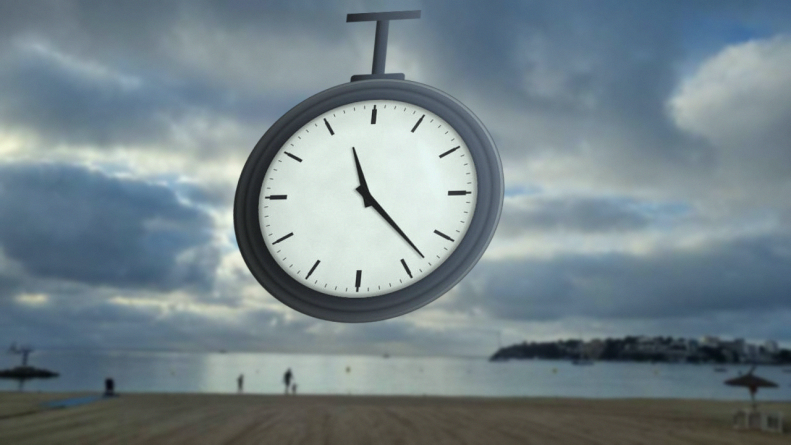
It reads h=11 m=23
